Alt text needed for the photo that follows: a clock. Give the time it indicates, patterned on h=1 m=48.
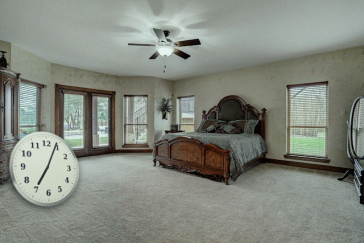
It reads h=7 m=4
